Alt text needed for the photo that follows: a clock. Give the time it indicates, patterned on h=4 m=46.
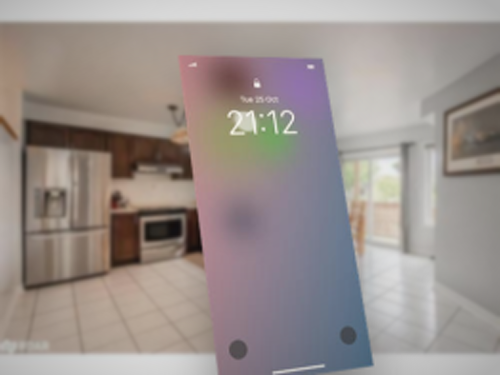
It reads h=21 m=12
